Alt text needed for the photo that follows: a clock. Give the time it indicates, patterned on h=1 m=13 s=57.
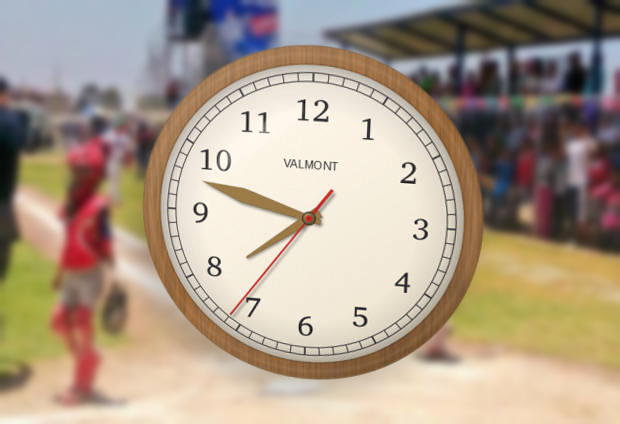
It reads h=7 m=47 s=36
